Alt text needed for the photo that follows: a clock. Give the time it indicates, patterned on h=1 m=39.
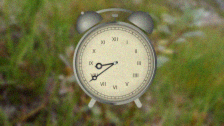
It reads h=8 m=39
